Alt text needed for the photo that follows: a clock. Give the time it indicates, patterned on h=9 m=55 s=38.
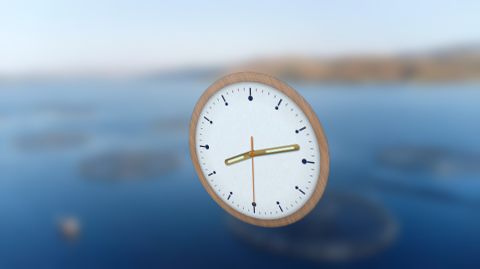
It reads h=8 m=12 s=30
